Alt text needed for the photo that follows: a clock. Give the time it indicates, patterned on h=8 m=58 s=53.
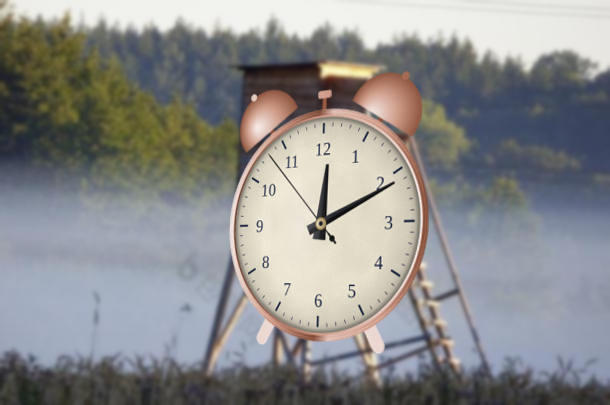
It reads h=12 m=10 s=53
